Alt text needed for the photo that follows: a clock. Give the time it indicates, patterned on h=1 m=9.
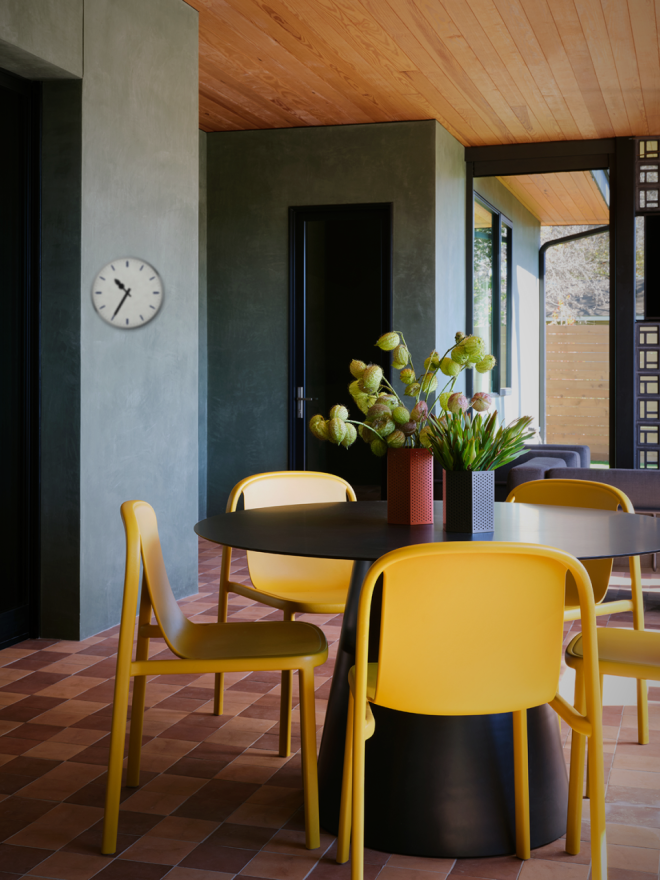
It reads h=10 m=35
